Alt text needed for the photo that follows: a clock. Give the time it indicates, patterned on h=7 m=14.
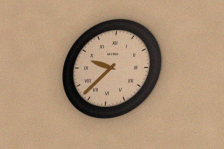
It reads h=9 m=37
